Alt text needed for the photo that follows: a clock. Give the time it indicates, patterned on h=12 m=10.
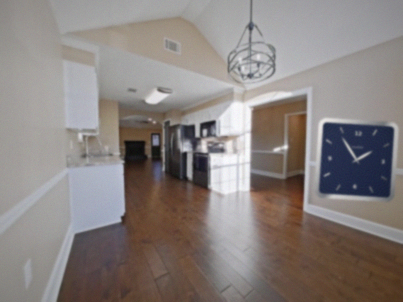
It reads h=1 m=54
